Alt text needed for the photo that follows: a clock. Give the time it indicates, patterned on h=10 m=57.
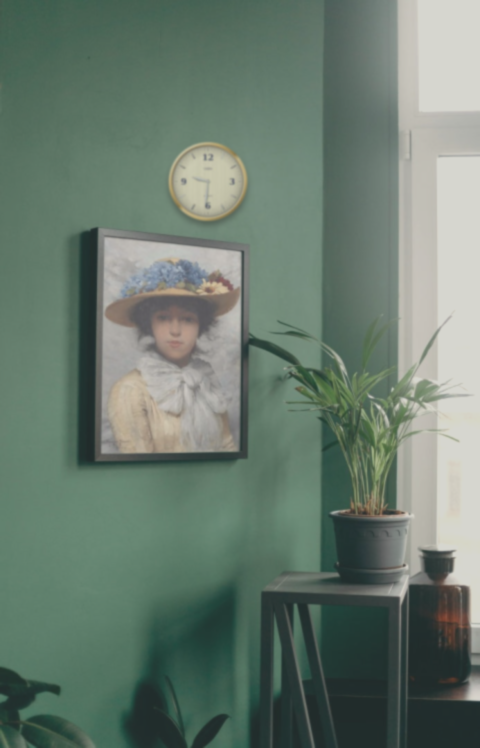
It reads h=9 m=31
